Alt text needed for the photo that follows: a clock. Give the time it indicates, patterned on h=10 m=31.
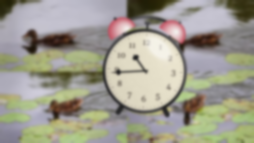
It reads h=10 m=44
